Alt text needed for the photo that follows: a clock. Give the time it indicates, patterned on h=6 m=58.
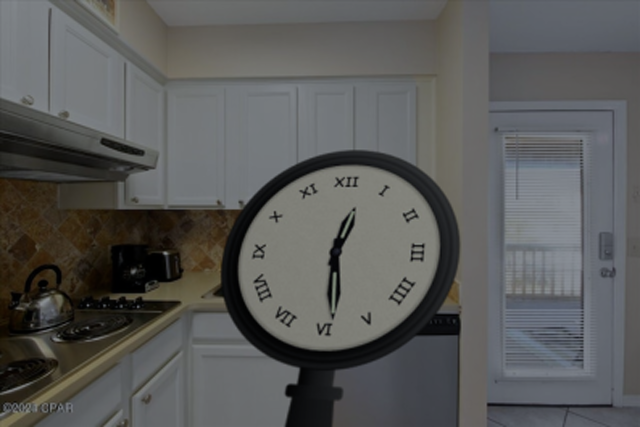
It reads h=12 m=29
